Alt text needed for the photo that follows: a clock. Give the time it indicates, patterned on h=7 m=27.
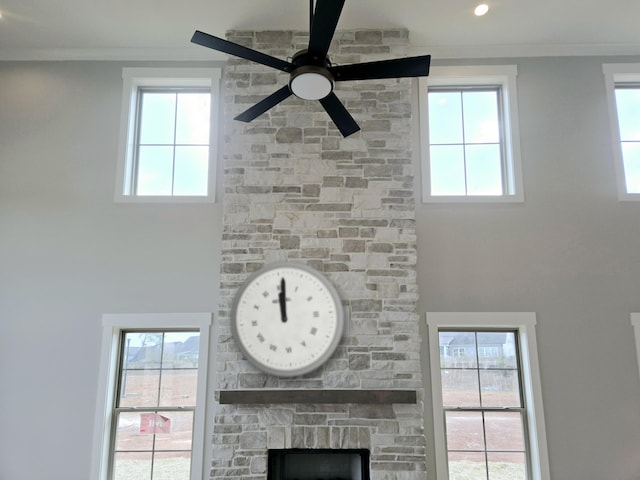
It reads h=12 m=1
